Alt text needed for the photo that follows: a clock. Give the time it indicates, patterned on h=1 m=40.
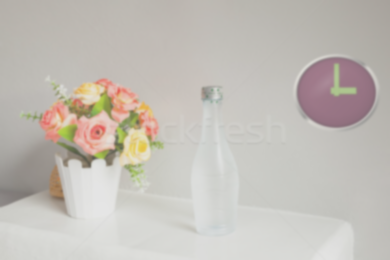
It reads h=3 m=0
